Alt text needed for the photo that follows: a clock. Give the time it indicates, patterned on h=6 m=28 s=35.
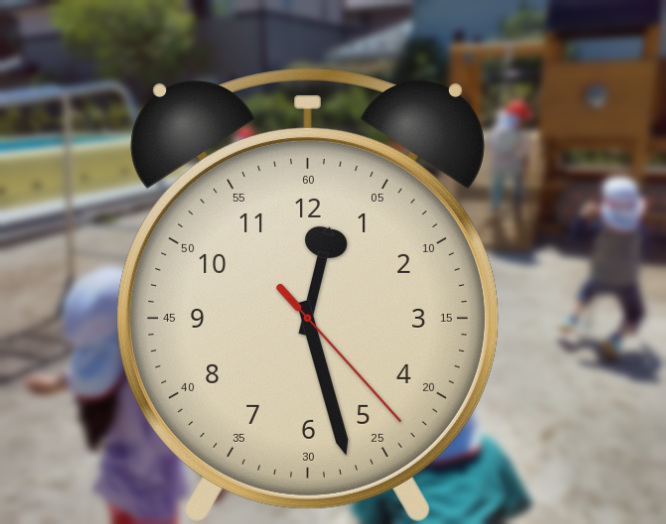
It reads h=12 m=27 s=23
